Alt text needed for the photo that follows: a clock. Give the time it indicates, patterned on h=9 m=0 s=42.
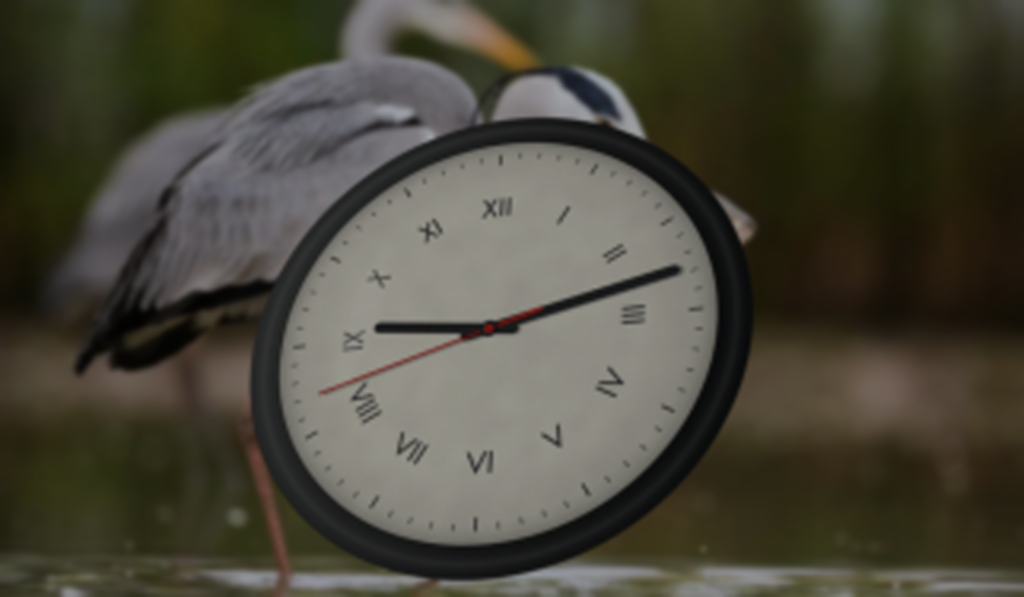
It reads h=9 m=12 s=42
